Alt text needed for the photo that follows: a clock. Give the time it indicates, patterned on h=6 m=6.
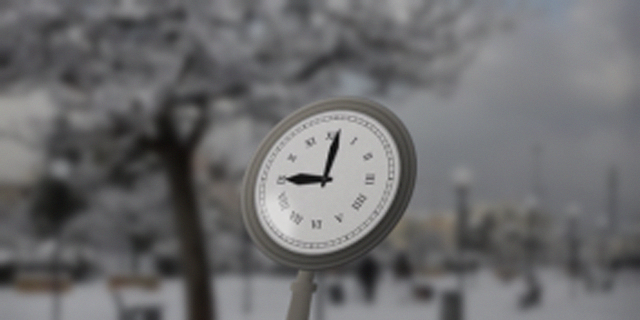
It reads h=9 m=1
